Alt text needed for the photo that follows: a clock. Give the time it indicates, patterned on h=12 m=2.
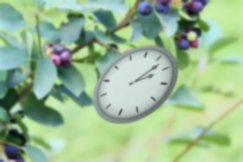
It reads h=2 m=7
